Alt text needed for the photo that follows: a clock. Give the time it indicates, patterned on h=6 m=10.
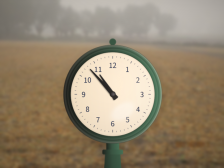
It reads h=10 m=53
